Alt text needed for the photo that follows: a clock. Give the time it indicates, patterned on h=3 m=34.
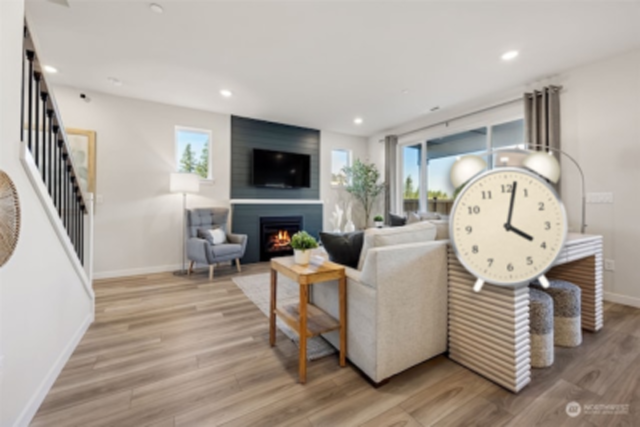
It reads h=4 m=2
